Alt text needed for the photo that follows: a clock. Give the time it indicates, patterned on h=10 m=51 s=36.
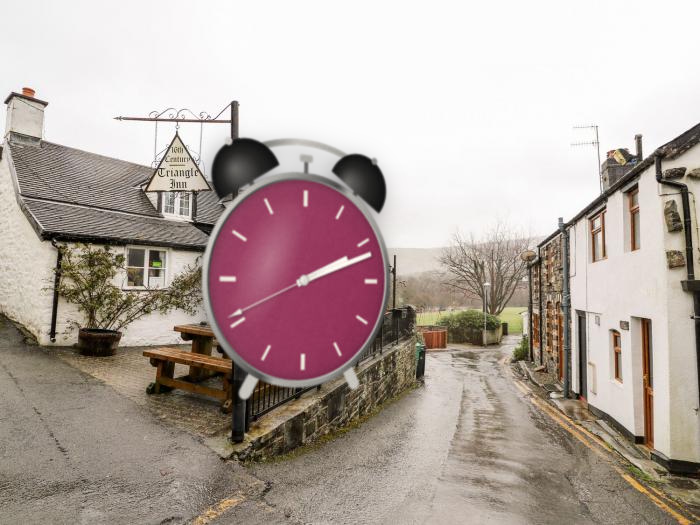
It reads h=2 m=11 s=41
